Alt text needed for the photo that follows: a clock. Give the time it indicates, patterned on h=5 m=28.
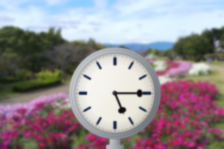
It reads h=5 m=15
